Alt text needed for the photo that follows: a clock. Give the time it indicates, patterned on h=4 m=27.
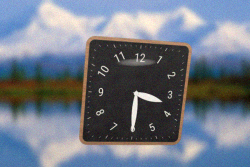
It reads h=3 m=30
